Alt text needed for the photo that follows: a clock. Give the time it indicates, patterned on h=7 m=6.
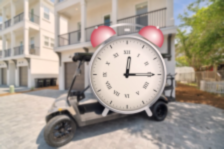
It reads h=12 m=15
